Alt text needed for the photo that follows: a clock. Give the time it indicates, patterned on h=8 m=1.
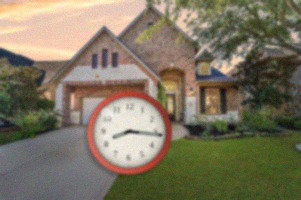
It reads h=8 m=16
